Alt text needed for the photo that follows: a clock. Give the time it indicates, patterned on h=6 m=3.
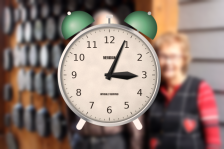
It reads h=3 m=4
